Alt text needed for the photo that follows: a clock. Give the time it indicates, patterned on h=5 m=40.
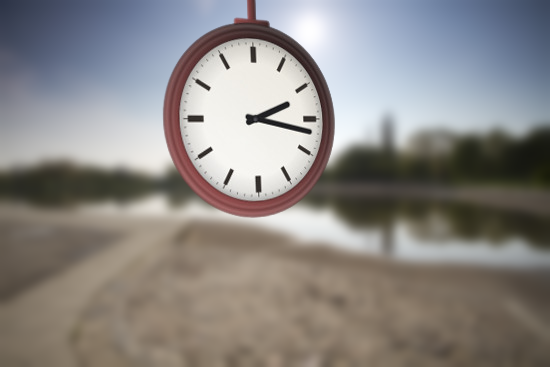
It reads h=2 m=17
